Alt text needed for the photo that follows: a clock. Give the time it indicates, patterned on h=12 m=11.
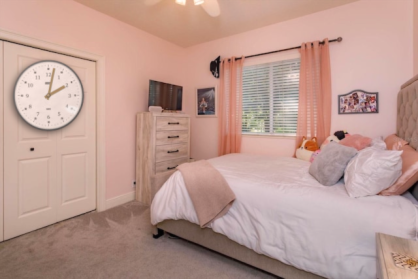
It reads h=2 m=2
